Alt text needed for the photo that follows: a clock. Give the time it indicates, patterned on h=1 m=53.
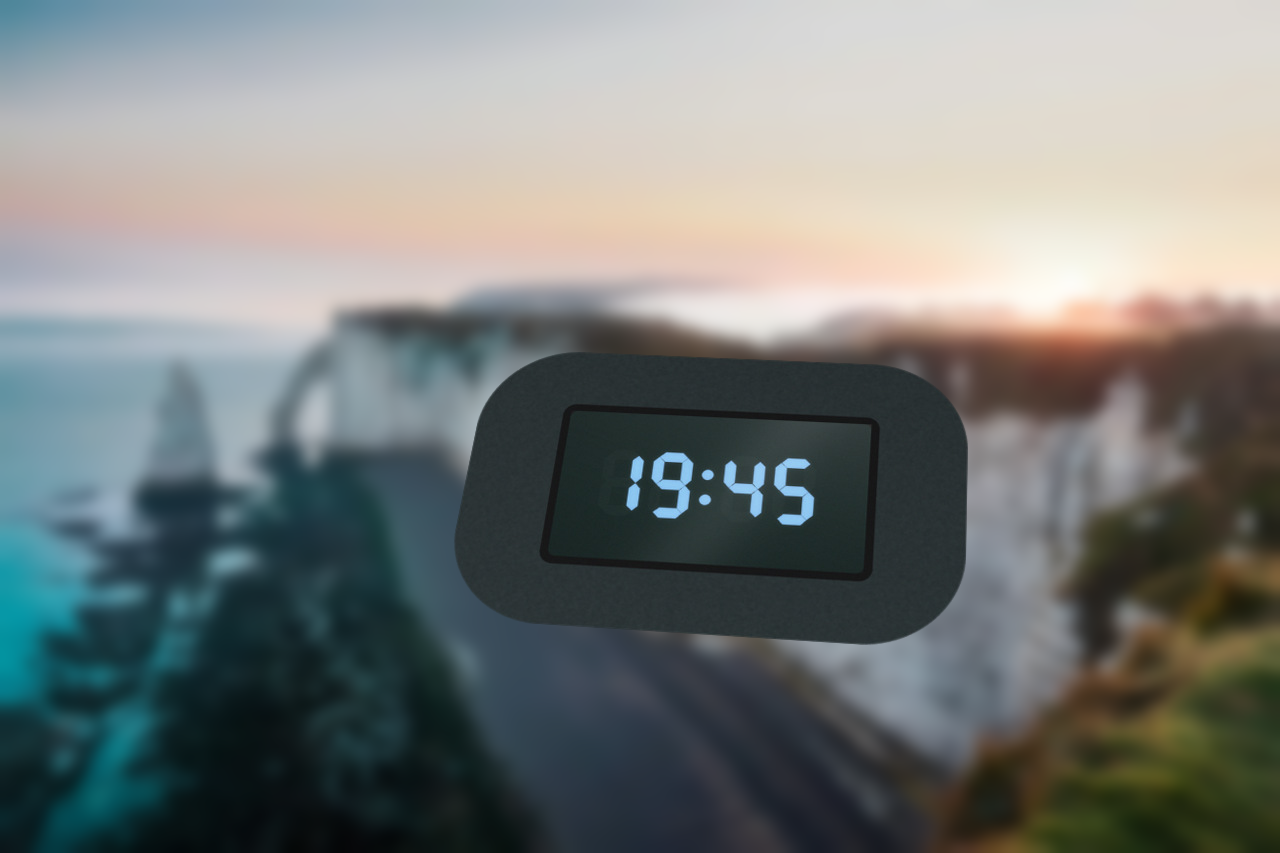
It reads h=19 m=45
